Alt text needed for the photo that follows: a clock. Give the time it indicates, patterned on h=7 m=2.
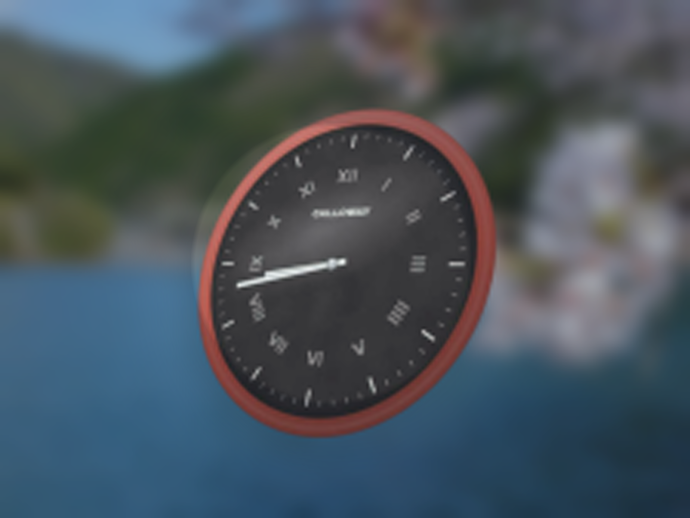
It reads h=8 m=43
